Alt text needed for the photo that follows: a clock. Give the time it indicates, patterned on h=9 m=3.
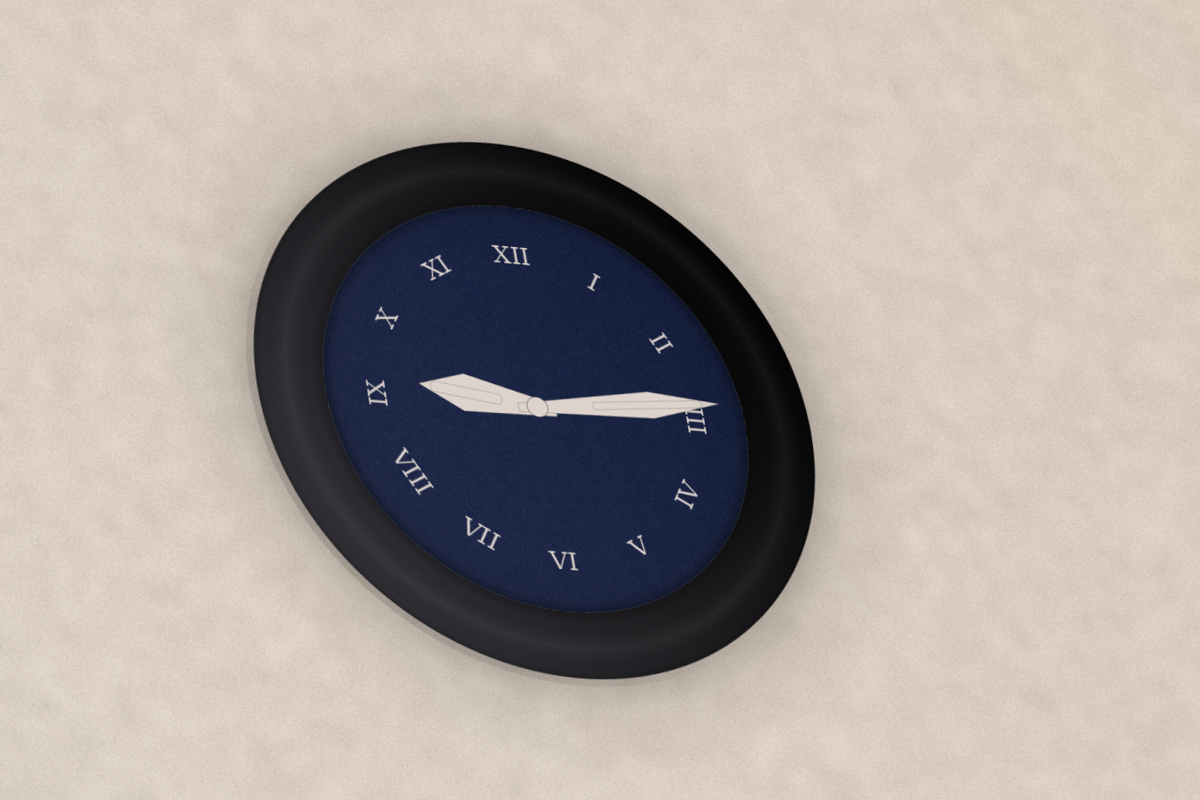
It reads h=9 m=14
